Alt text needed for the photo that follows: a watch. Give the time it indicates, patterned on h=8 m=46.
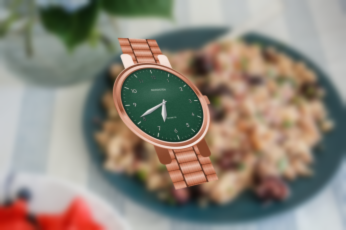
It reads h=6 m=41
